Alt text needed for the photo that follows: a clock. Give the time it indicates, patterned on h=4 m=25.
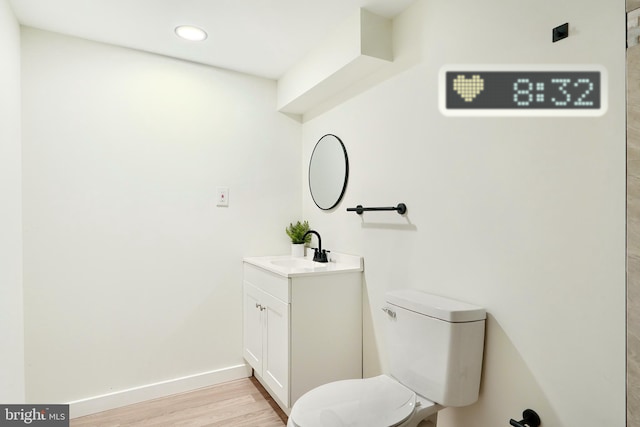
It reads h=8 m=32
